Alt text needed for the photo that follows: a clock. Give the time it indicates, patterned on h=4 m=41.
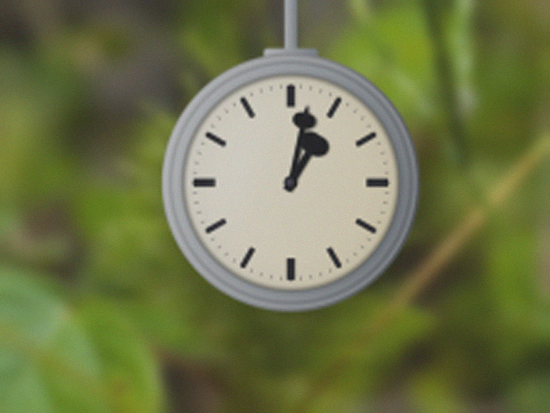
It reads h=1 m=2
